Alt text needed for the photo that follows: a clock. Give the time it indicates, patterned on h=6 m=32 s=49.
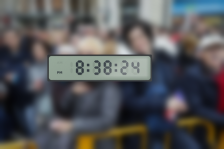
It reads h=8 m=38 s=24
